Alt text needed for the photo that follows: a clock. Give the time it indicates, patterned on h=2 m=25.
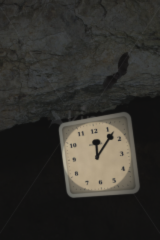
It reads h=12 m=7
